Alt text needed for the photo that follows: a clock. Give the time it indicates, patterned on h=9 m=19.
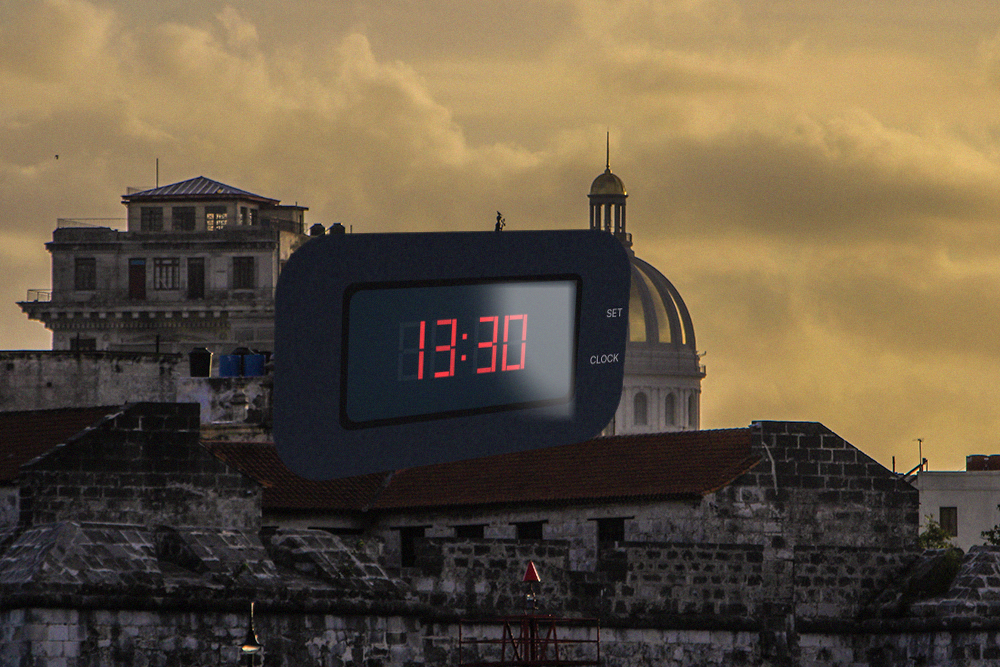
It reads h=13 m=30
